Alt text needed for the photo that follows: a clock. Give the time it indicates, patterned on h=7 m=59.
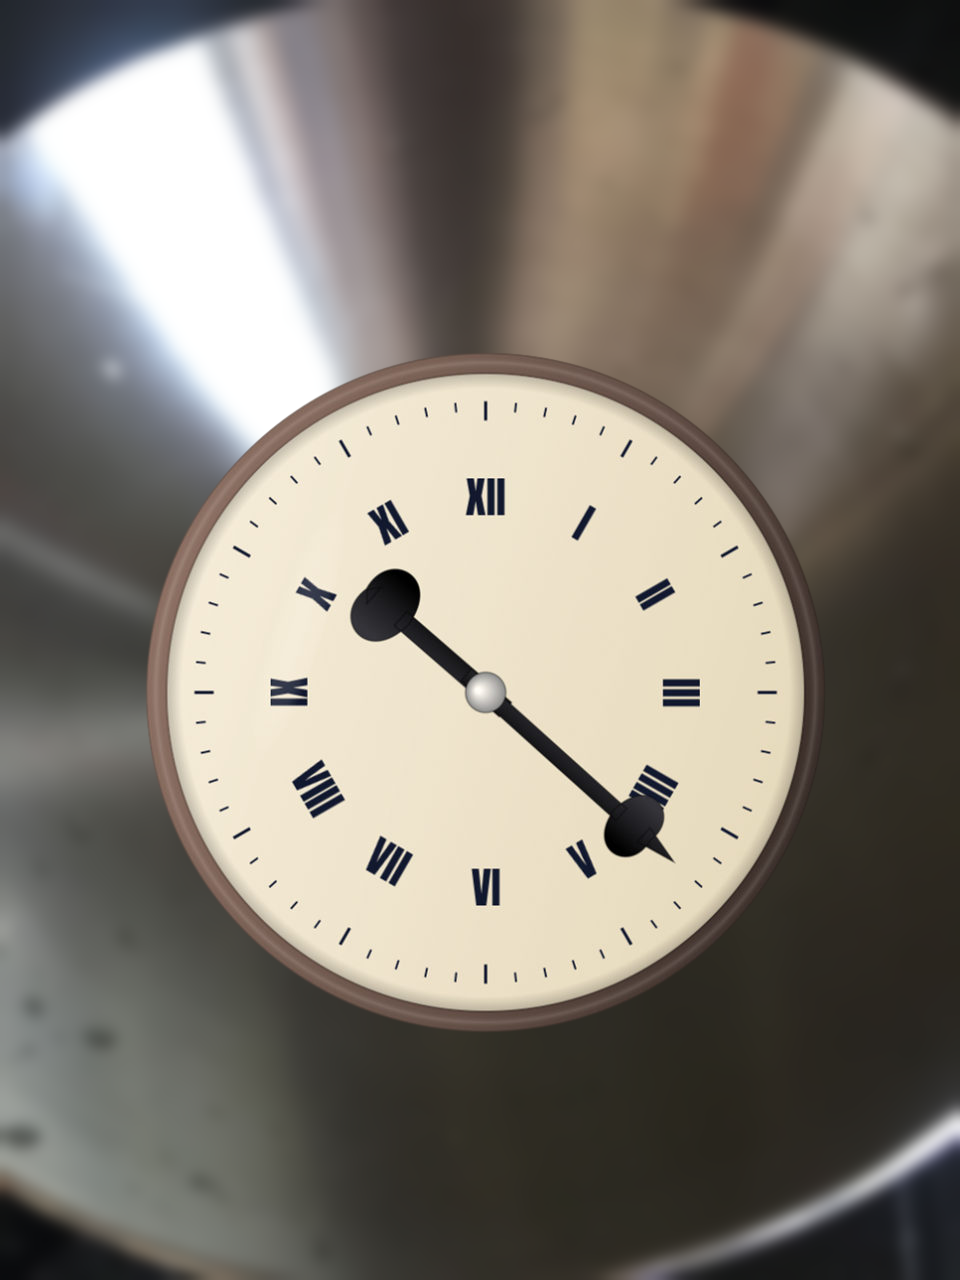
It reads h=10 m=22
